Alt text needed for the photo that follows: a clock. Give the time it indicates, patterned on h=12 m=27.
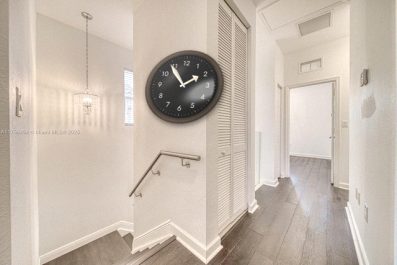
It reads h=1 m=54
